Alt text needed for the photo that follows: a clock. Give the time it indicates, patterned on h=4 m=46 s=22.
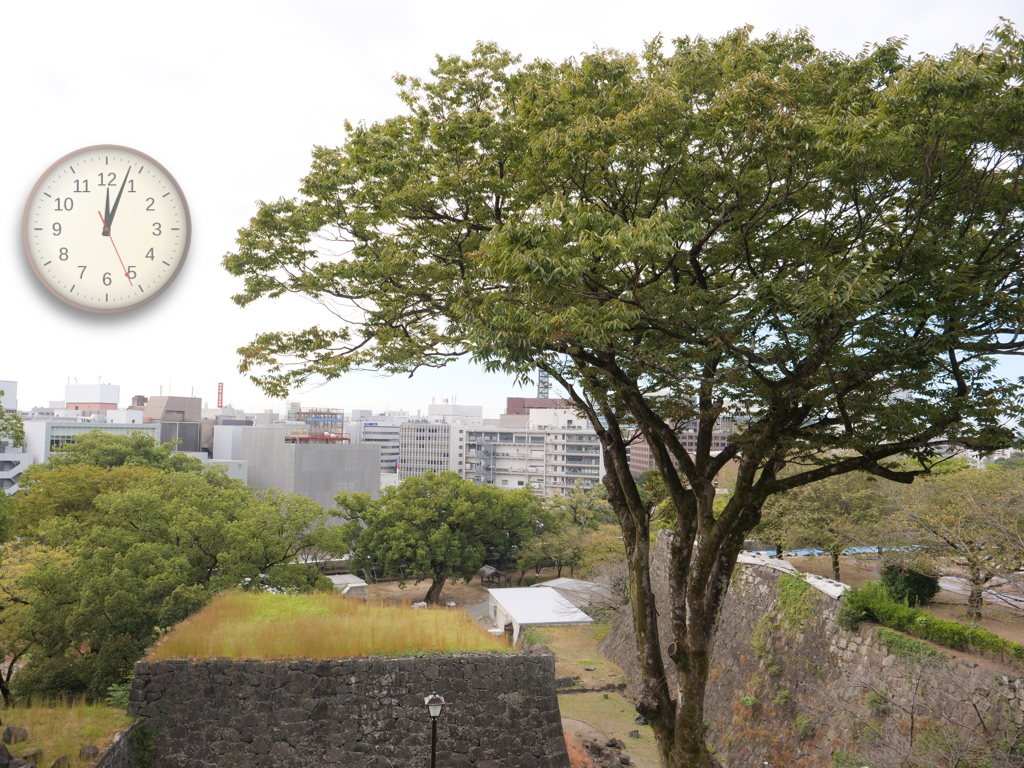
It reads h=12 m=3 s=26
